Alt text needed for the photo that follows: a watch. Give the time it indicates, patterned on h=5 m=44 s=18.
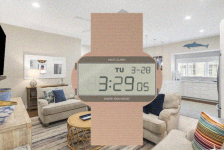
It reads h=3 m=29 s=5
